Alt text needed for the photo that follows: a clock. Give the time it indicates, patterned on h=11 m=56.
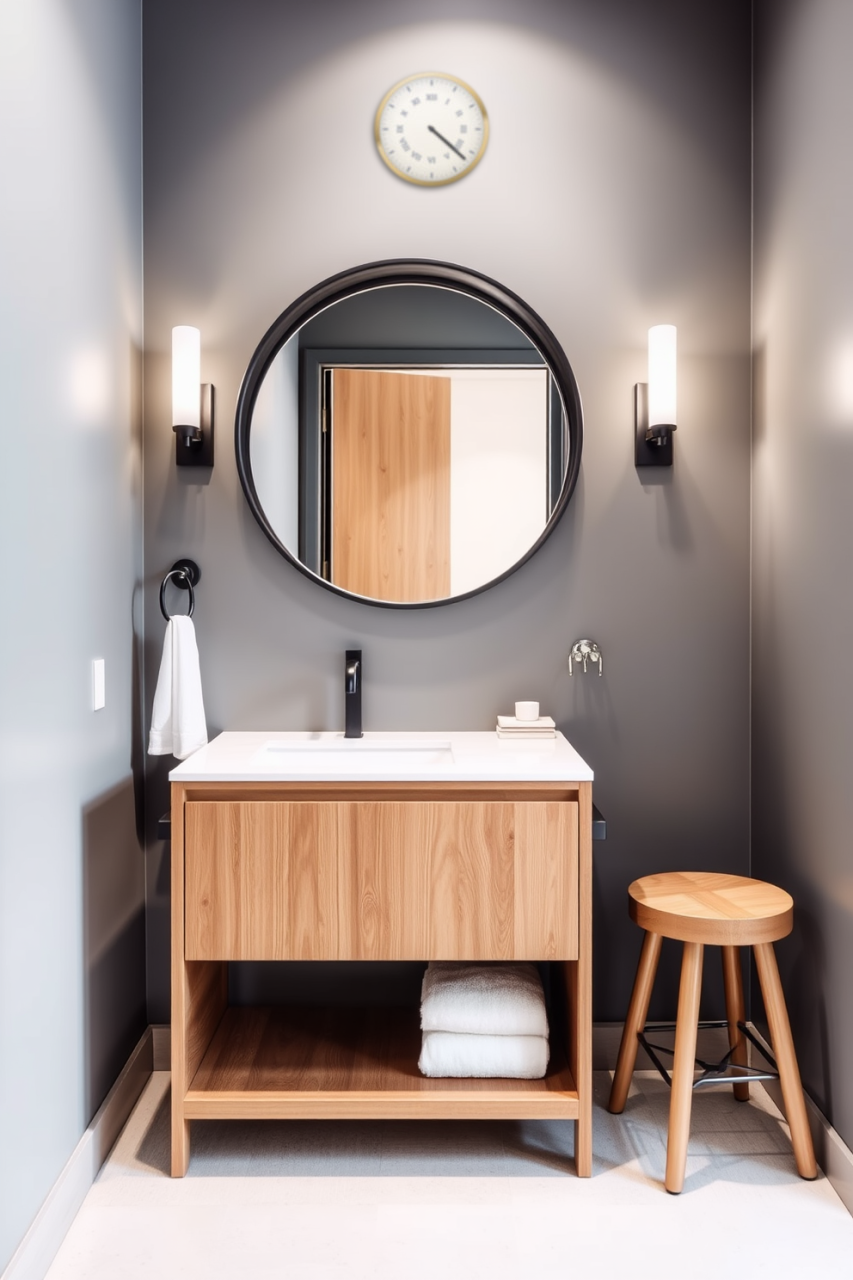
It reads h=4 m=22
